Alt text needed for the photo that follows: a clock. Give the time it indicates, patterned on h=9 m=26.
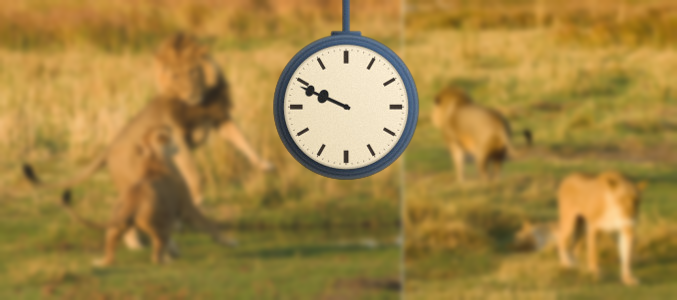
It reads h=9 m=49
